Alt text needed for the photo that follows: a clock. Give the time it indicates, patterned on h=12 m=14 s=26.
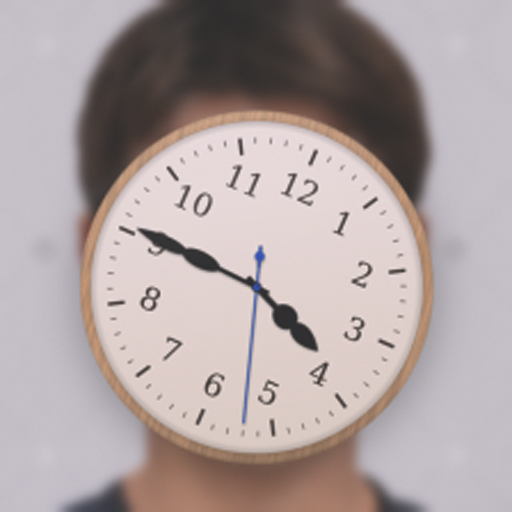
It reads h=3 m=45 s=27
